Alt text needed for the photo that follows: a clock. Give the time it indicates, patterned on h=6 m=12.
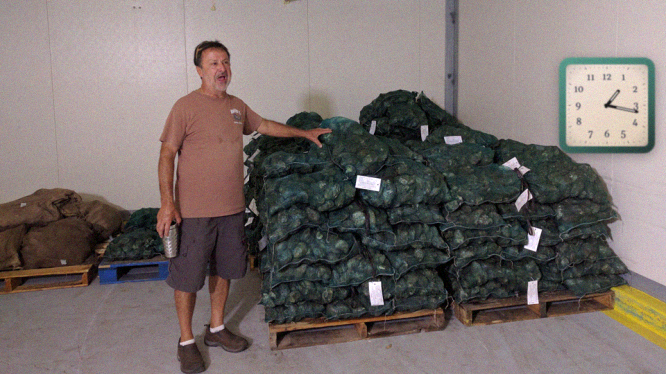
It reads h=1 m=17
